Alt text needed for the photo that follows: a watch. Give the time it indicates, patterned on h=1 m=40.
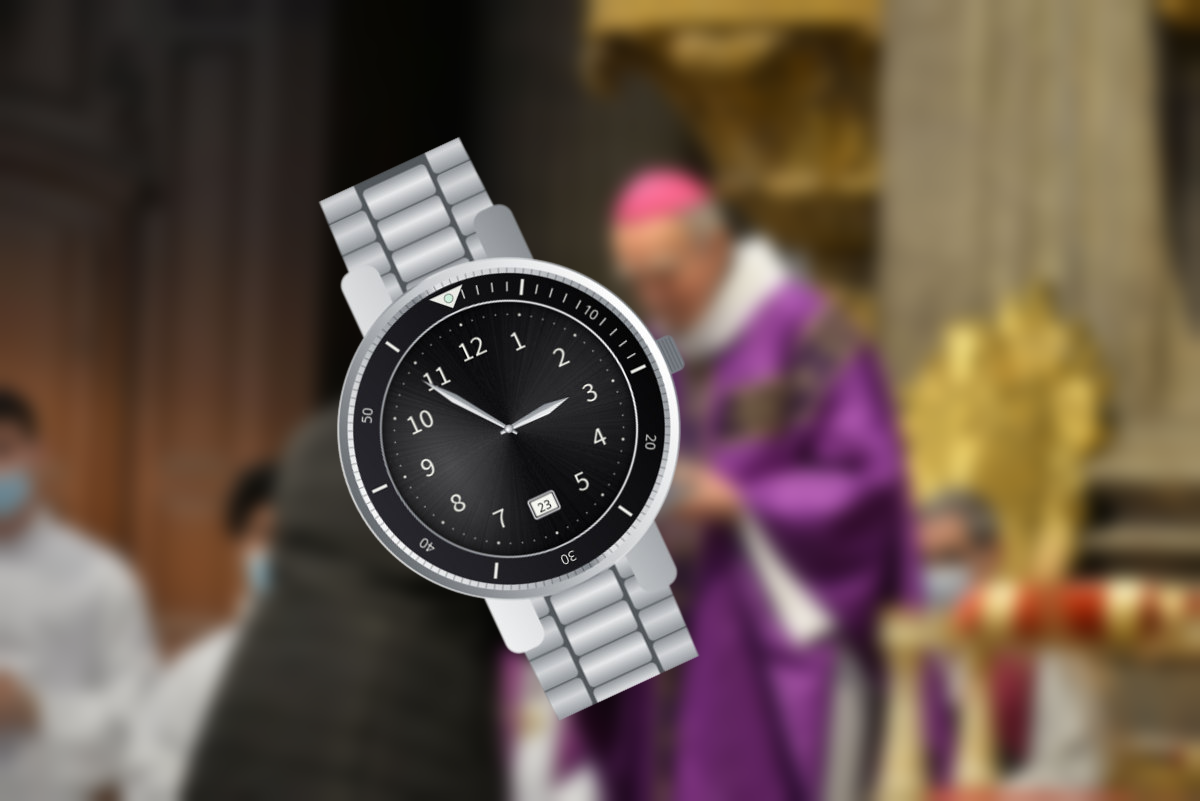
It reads h=2 m=54
